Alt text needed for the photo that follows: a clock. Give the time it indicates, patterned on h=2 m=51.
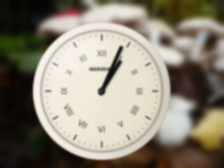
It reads h=1 m=4
